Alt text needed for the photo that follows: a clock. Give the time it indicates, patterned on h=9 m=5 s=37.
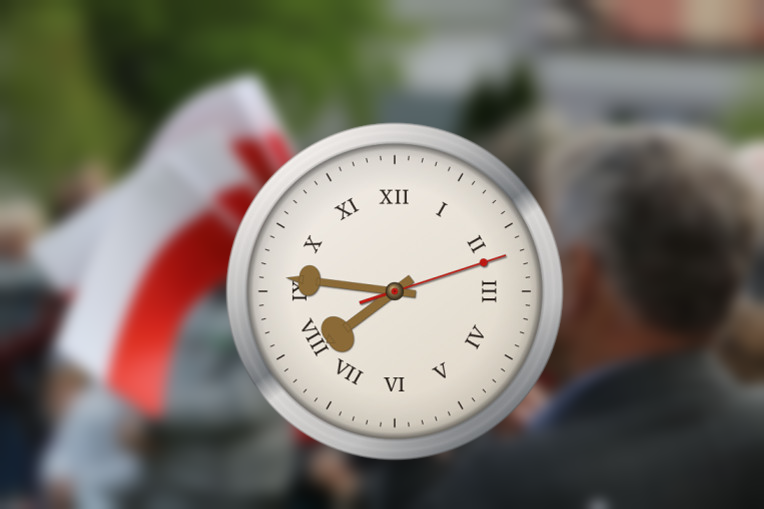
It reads h=7 m=46 s=12
